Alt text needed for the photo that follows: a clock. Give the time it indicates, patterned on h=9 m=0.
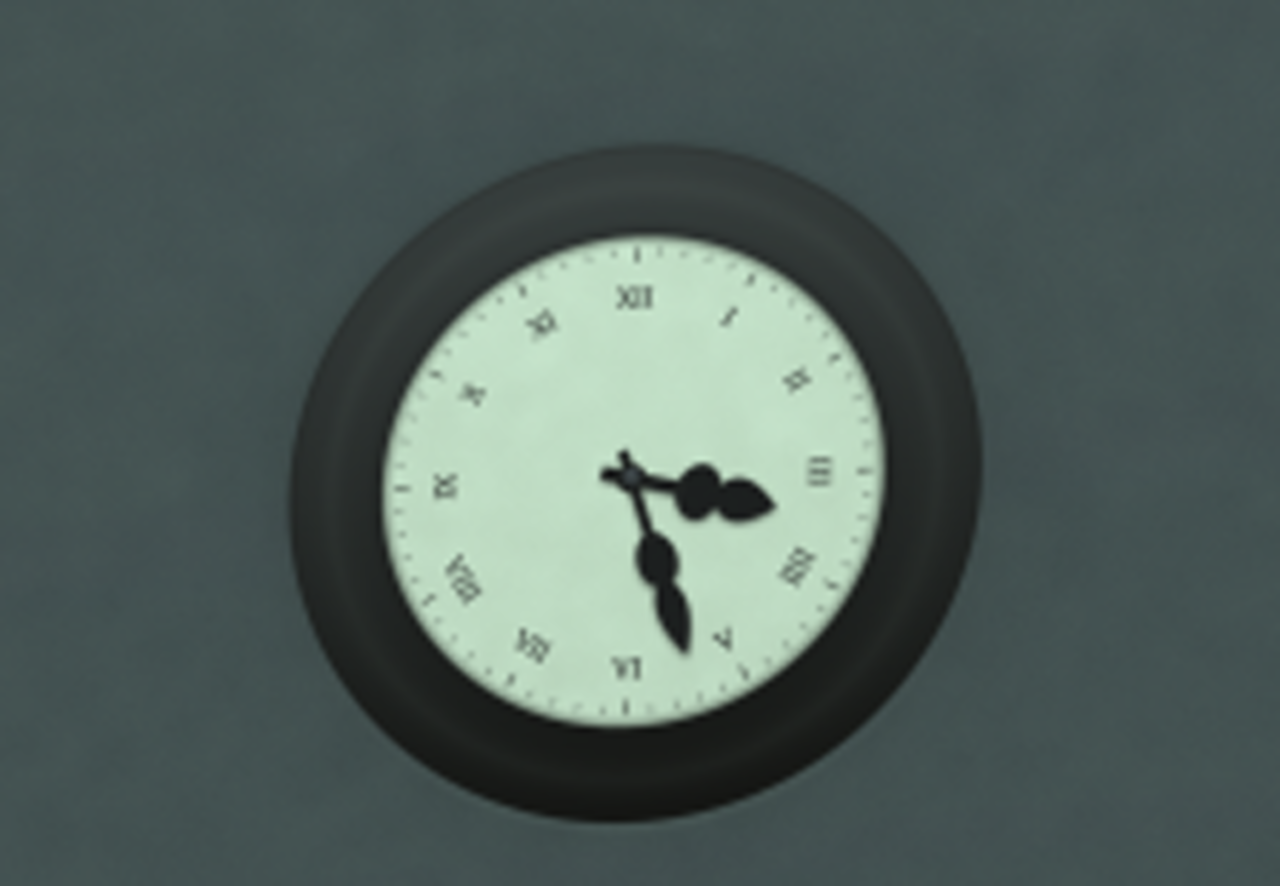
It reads h=3 m=27
